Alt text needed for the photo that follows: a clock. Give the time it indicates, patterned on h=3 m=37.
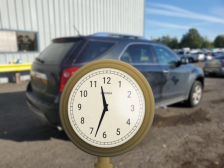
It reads h=11 m=33
